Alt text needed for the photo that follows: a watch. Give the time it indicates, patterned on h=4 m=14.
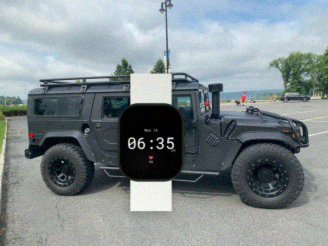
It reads h=6 m=35
